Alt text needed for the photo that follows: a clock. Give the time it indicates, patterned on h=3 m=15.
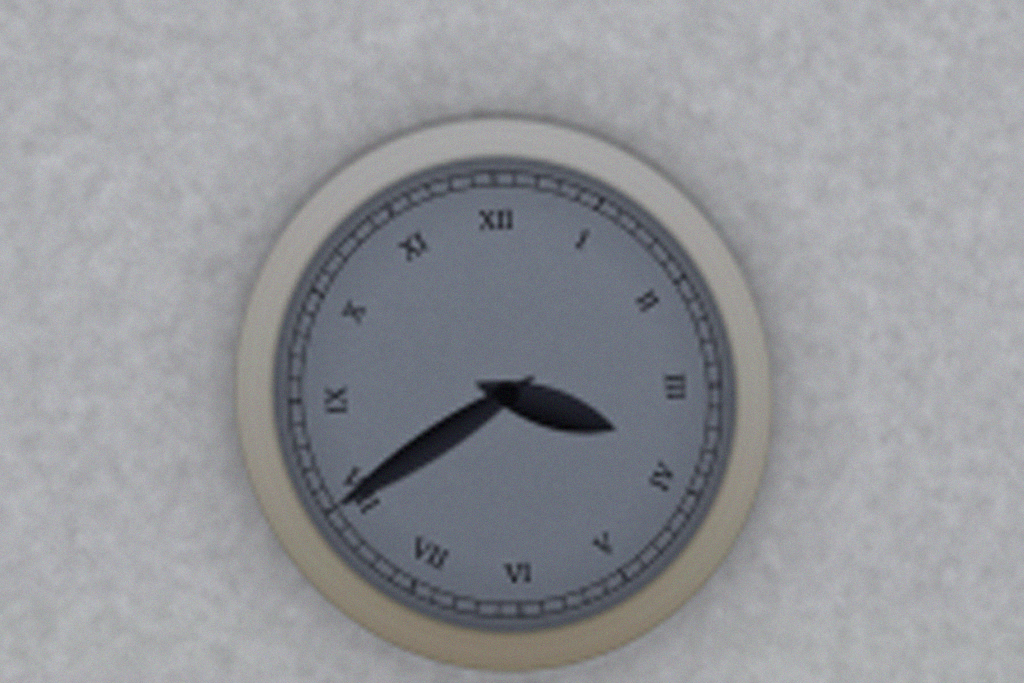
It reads h=3 m=40
